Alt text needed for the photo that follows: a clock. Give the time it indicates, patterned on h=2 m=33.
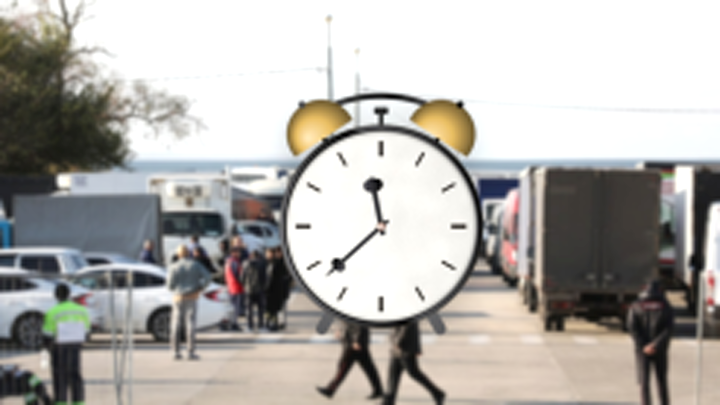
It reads h=11 m=38
